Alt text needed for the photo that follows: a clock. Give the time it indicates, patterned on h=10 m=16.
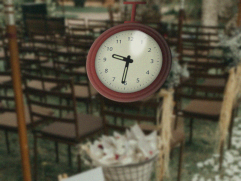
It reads h=9 m=31
